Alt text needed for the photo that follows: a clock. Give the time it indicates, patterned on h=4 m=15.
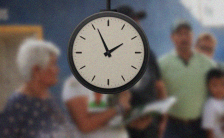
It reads h=1 m=56
